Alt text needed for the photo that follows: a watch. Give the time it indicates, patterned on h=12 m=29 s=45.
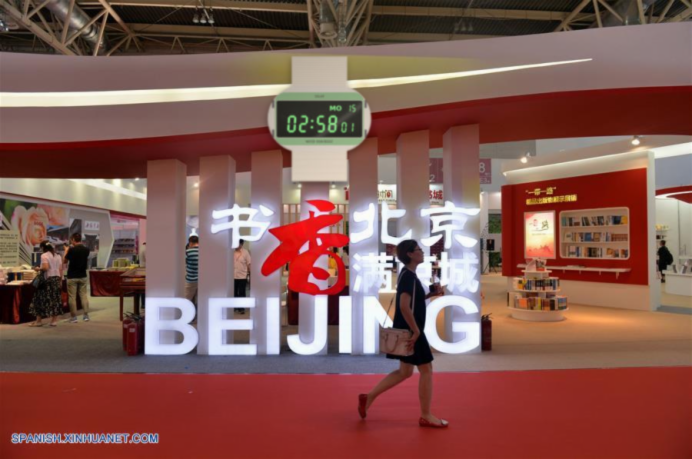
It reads h=2 m=58 s=1
